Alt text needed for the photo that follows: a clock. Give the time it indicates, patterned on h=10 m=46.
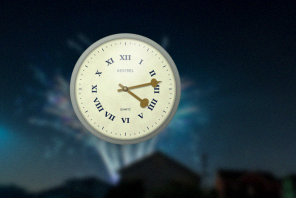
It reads h=4 m=13
